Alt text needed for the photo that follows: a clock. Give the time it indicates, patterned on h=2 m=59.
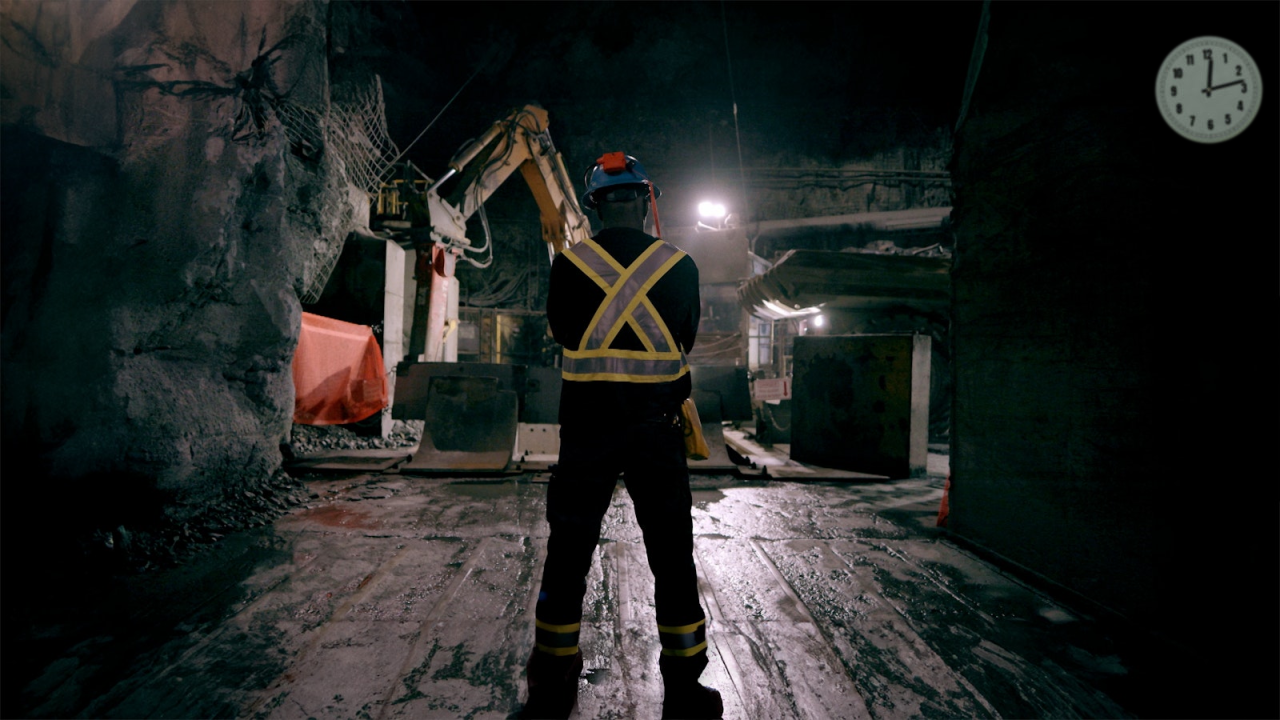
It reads h=12 m=13
